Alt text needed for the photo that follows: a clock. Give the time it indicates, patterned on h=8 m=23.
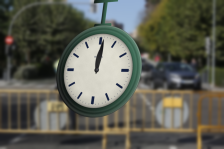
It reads h=12 m=1
